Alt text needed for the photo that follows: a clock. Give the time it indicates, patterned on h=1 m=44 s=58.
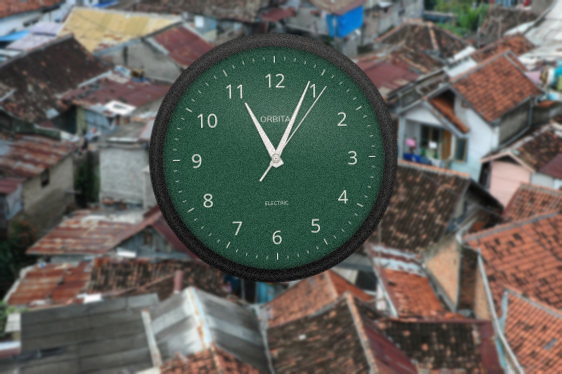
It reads h=11 m=4 s=6
